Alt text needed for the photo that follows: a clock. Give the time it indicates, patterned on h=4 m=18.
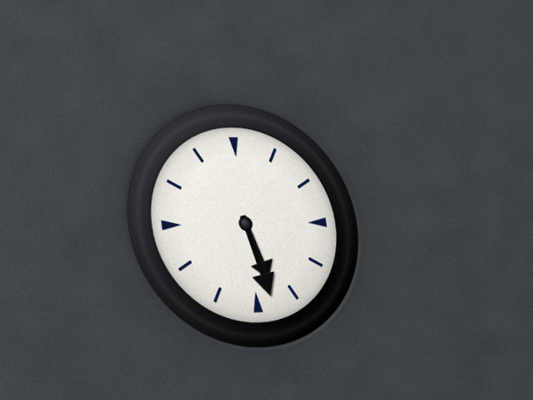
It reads h=5 m=28
